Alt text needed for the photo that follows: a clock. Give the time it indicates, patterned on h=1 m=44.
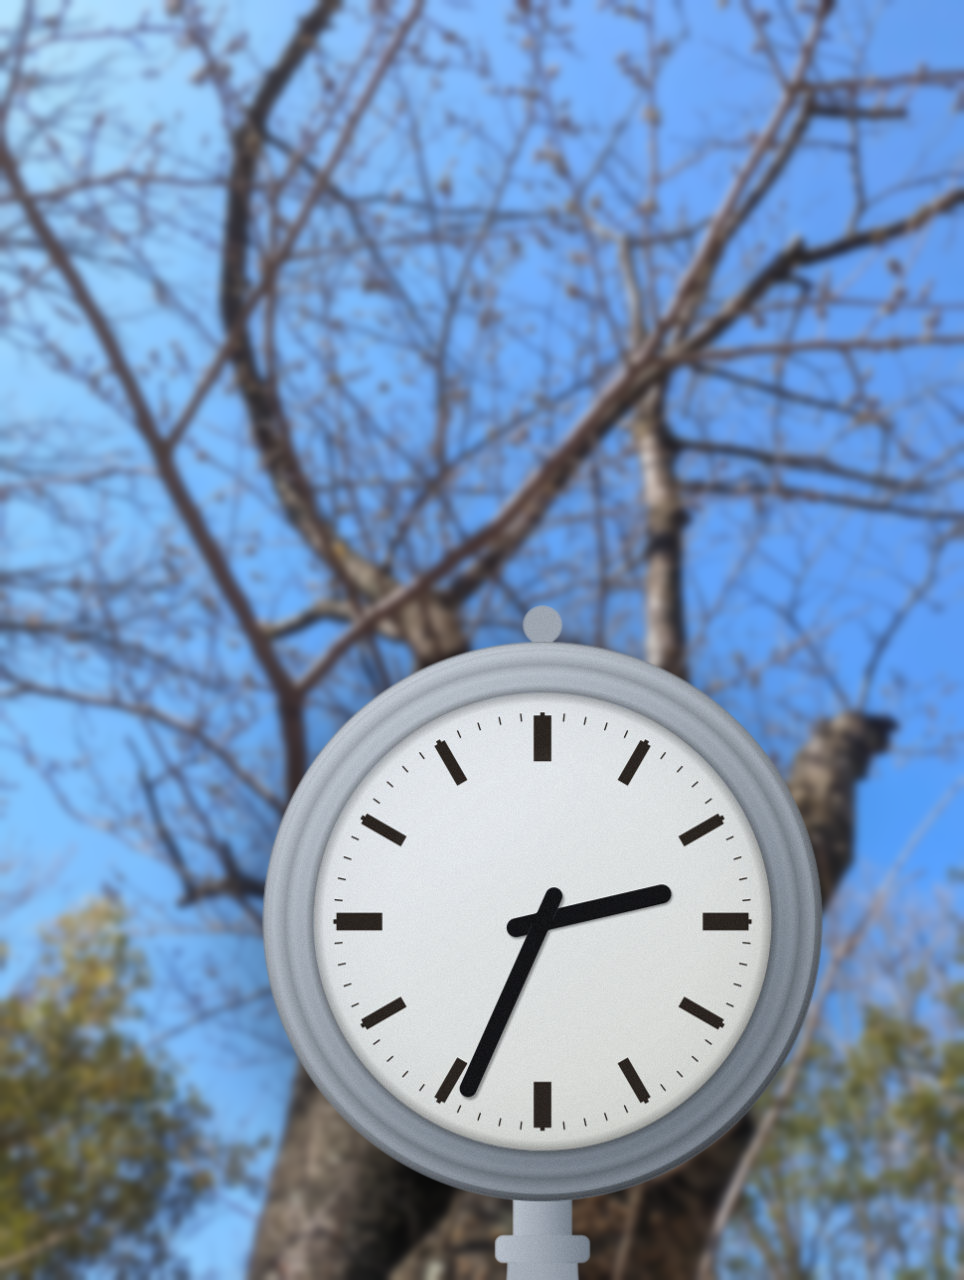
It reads h=2 m=34
